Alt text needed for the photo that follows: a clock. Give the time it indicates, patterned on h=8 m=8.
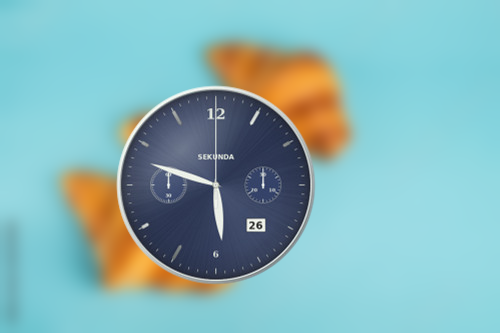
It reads h=5 m=48
